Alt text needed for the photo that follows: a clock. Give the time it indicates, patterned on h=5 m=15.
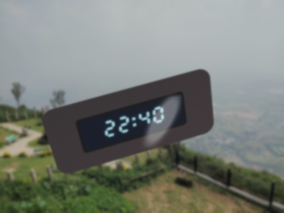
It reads h=22 m=40
